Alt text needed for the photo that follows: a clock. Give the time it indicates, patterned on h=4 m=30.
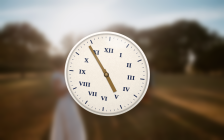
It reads h=4 m=54
